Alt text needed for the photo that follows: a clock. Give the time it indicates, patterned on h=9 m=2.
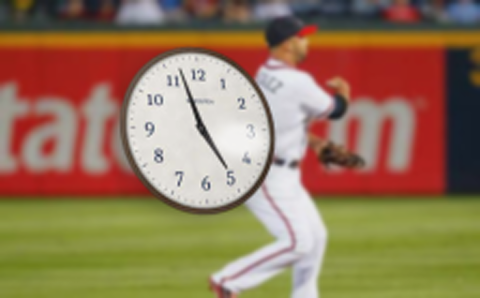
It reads h=4 m=57
